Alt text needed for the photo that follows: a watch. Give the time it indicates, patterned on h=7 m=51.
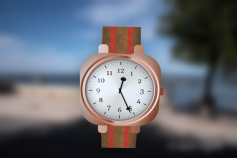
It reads h=12 m=26
